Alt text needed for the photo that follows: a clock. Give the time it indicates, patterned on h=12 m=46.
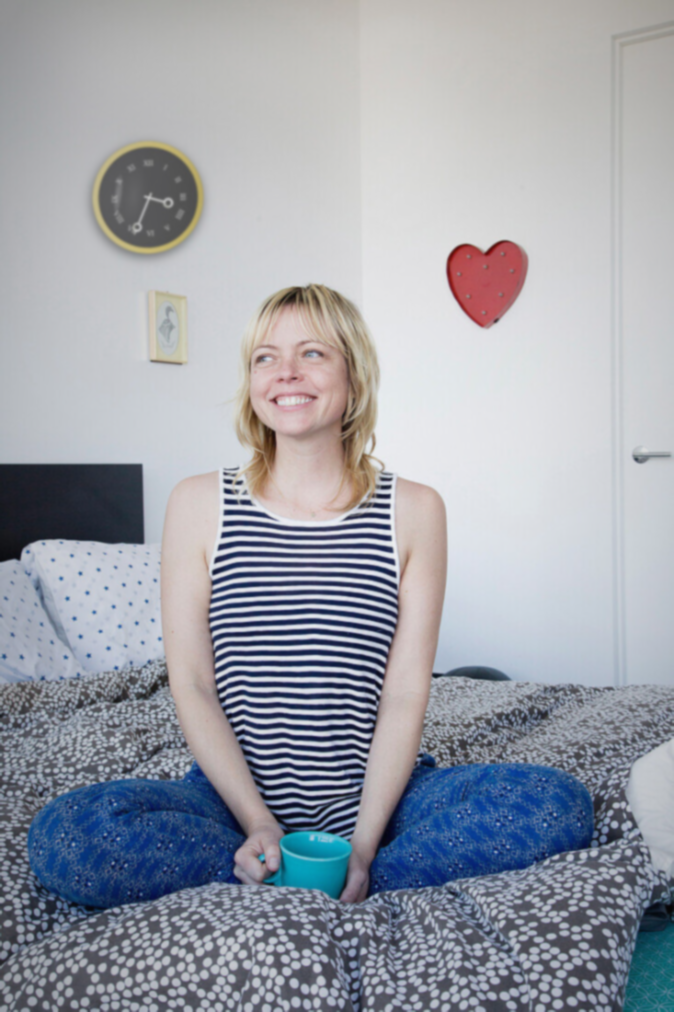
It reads h=3 m=34
